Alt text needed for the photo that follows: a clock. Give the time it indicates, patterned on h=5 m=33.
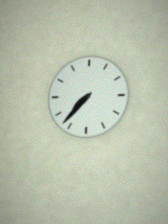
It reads h=7 m=37
